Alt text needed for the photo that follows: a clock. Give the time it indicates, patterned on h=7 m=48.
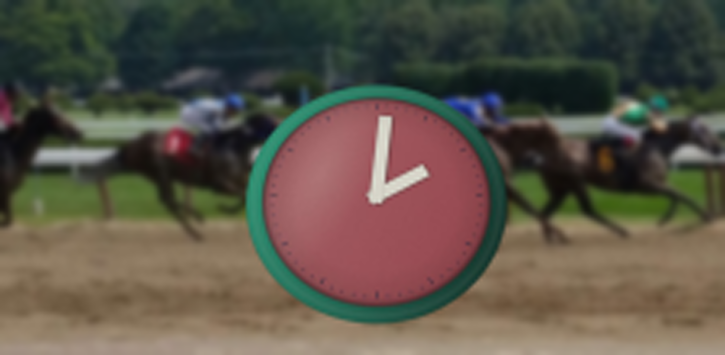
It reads h=2 m=1
